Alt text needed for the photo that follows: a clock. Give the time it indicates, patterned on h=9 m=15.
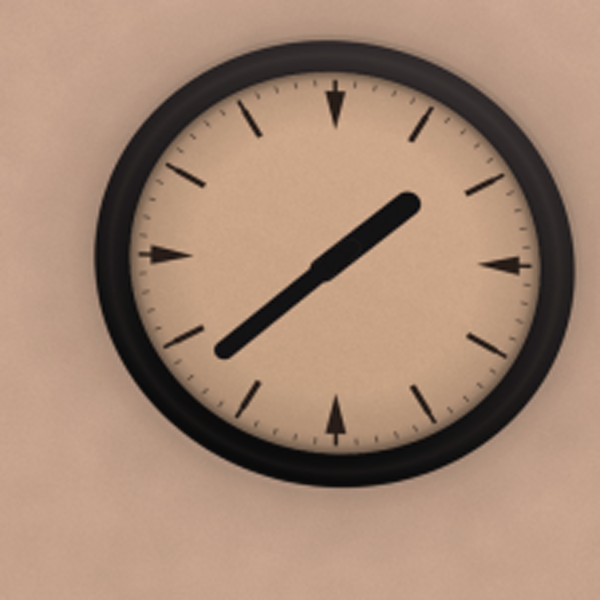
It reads h=1 m=38
